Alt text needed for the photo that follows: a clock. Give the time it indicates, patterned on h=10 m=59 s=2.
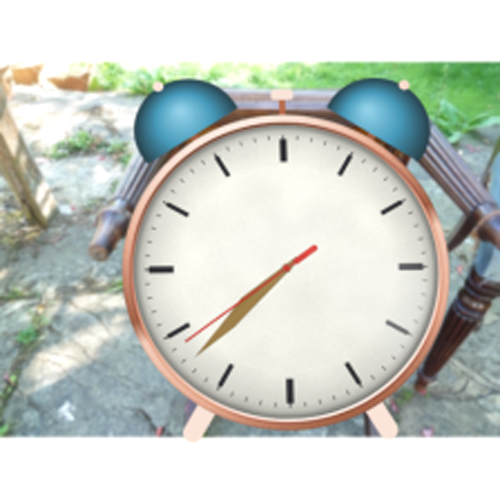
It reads h=7 m=37 s=39
